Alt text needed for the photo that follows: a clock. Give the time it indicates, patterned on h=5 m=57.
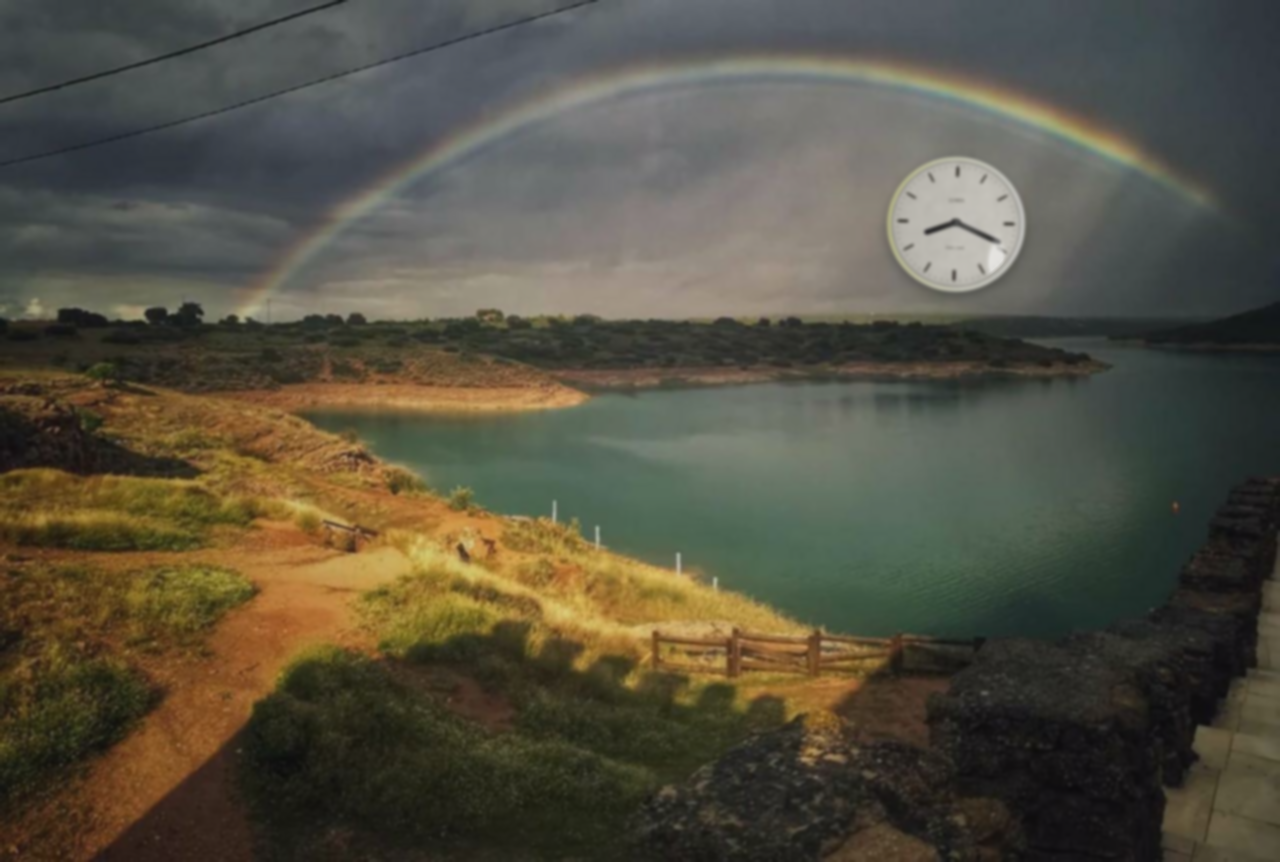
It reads h=8 m=19
